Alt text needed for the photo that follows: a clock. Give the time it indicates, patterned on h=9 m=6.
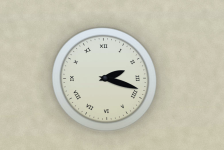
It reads h=2 m=18
